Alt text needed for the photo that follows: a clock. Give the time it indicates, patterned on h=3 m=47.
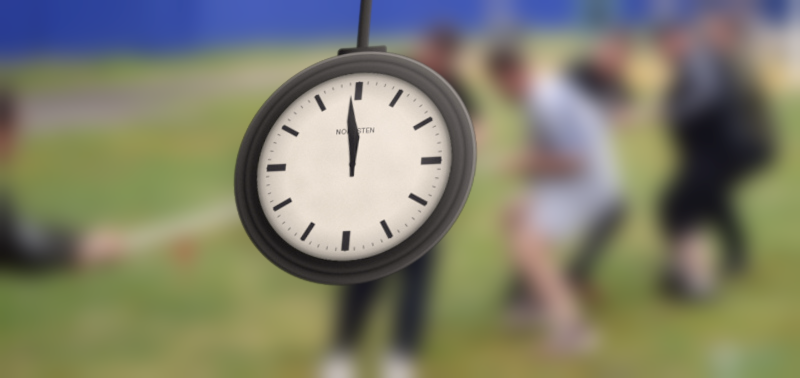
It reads h=11 m=59
